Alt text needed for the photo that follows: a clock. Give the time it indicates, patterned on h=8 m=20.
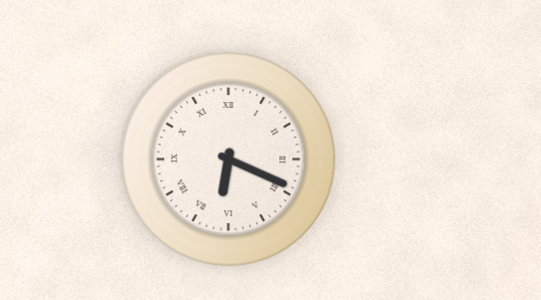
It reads h=6 m=19
